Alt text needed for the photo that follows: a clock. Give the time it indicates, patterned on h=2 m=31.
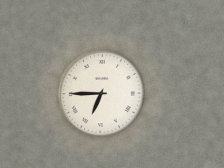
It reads h=6 m=45
